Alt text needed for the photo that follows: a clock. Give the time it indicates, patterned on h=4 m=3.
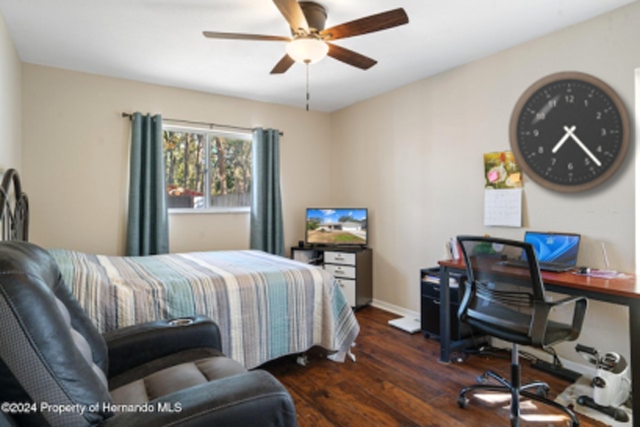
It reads h=7 m=23
